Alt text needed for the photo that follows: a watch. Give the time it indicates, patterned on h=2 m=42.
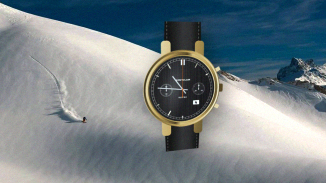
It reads h=10 m=46
